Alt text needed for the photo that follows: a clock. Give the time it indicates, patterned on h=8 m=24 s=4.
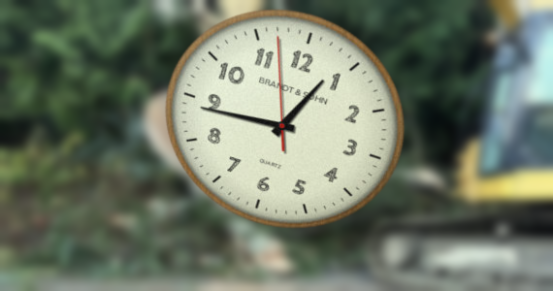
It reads h=12 m=43 s=57
